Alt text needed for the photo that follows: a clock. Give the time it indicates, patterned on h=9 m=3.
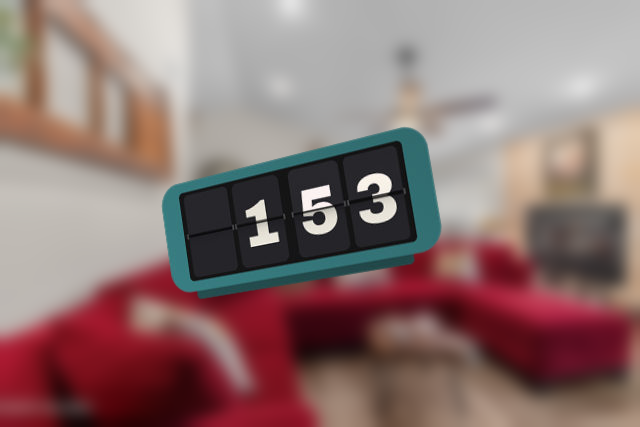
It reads h=1 m=53
